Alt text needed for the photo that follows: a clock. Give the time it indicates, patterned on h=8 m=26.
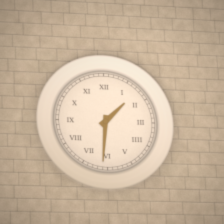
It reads h=1 m=31
